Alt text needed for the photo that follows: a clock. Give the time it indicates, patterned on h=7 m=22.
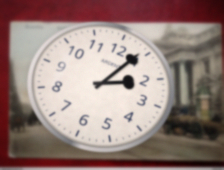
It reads h=2 m=4
